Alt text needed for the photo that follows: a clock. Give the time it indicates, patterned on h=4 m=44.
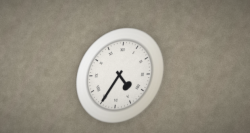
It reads h=4 m=35
